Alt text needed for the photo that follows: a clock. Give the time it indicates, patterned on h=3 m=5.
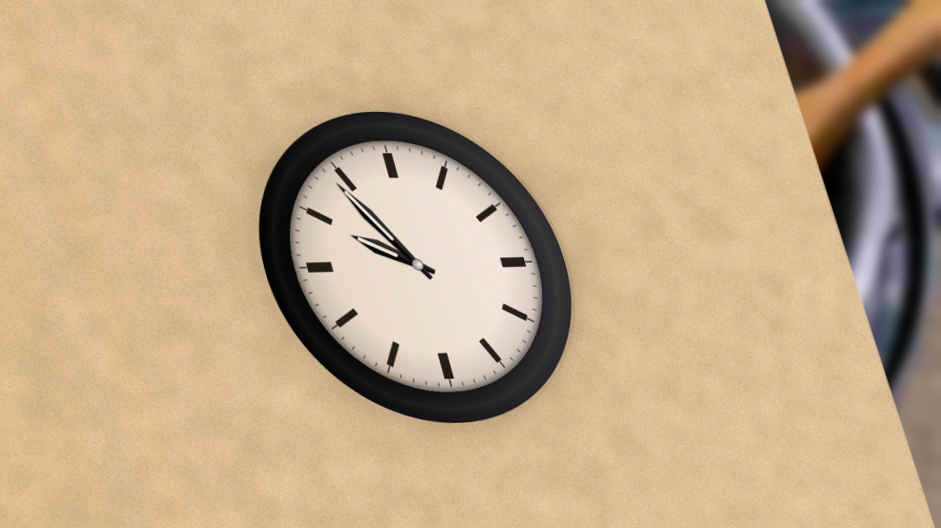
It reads h=9 m=54
